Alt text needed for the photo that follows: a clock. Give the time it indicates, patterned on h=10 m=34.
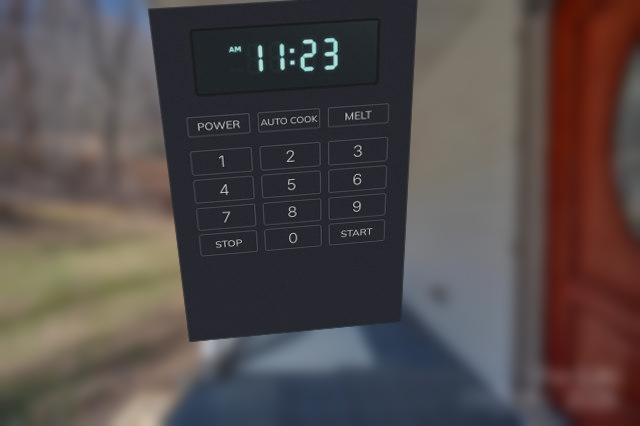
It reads h=11 m=23
